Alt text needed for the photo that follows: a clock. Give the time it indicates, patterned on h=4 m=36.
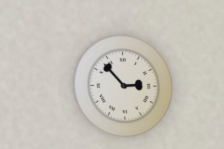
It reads h=2 m=53
